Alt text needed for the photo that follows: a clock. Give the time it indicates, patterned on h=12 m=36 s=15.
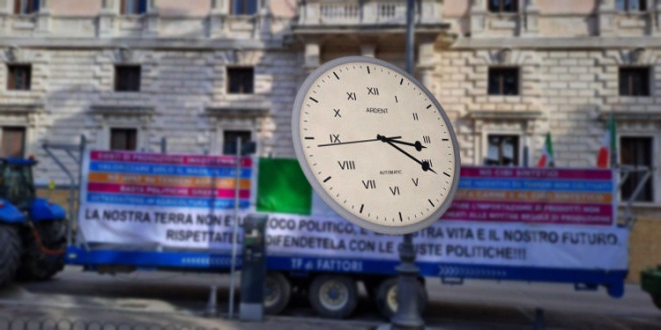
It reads h=3 m=20 s=44
